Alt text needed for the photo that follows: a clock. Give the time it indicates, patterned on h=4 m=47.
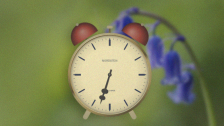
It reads h=6 m=33
